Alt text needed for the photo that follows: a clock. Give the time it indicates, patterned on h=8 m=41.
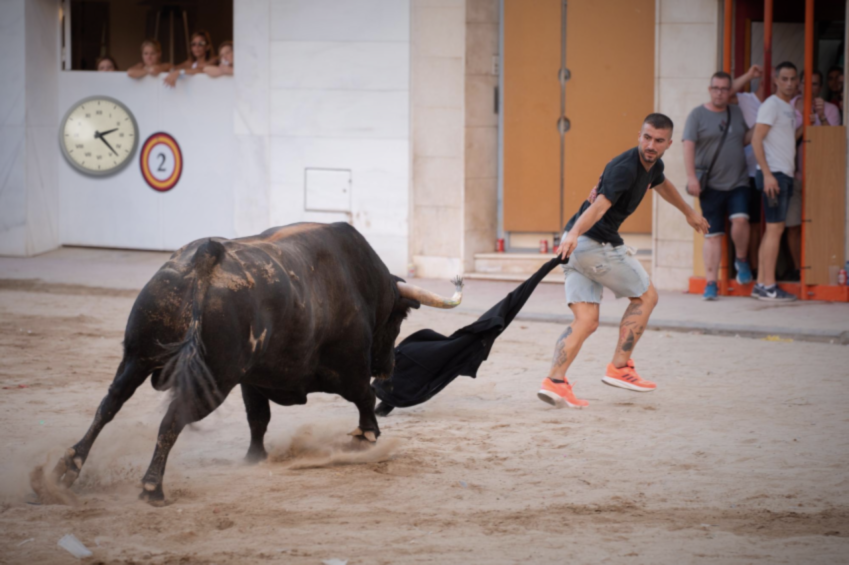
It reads h=2 m=23
